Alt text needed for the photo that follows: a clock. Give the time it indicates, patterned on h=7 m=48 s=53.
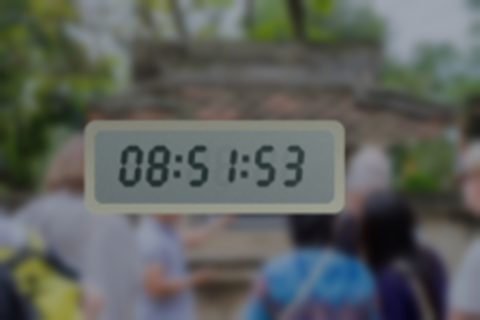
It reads h=8 m=51 s=53
